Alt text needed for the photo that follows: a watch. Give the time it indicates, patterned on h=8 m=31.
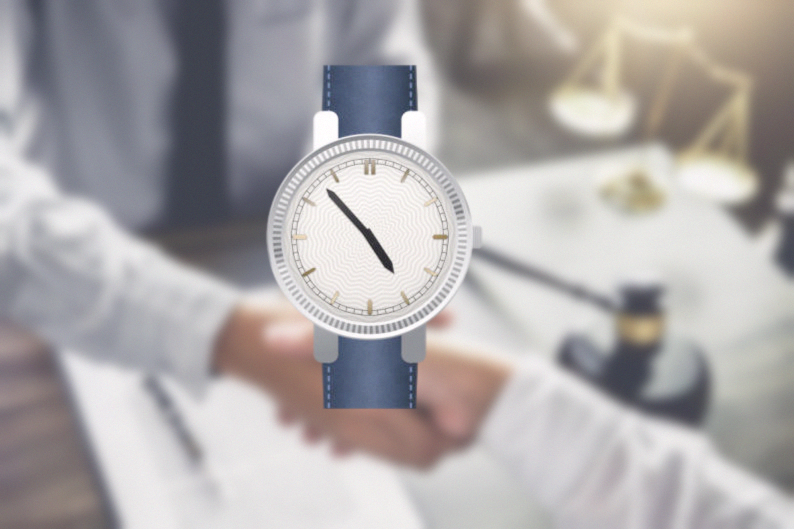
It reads h=4 m=53
